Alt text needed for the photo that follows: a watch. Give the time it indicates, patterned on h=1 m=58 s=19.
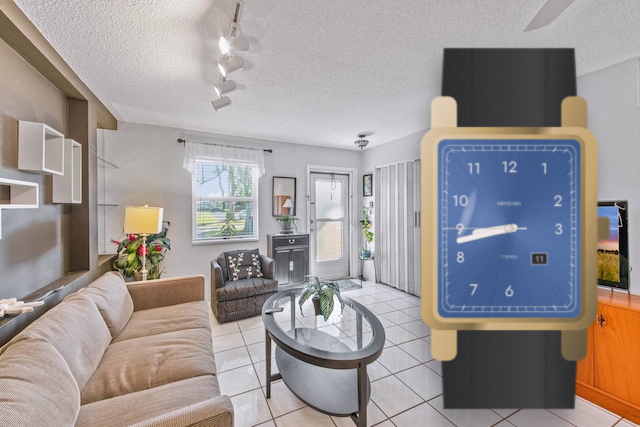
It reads h=8 m=42 s=45
